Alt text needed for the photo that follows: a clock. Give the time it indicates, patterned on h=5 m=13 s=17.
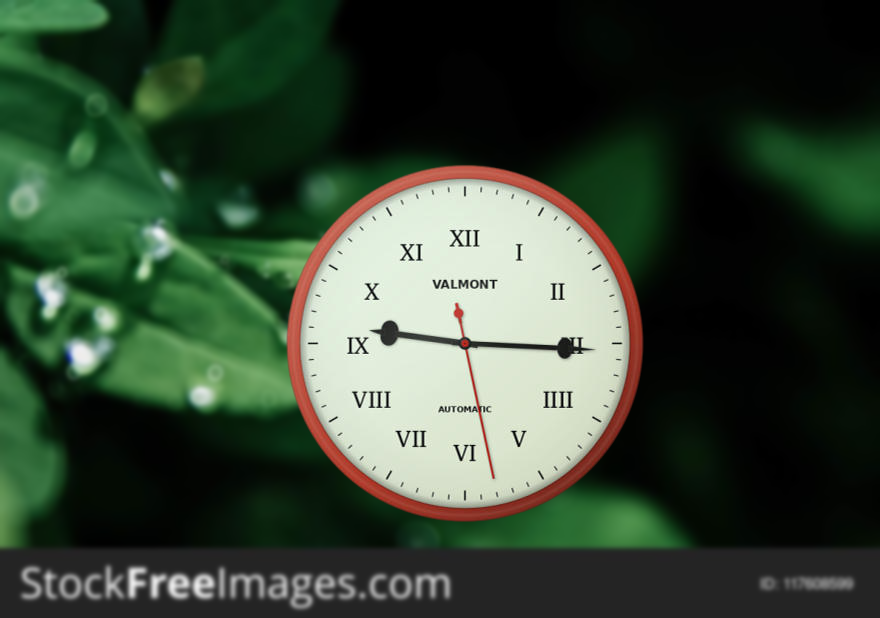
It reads h=9 m=15 s=28
